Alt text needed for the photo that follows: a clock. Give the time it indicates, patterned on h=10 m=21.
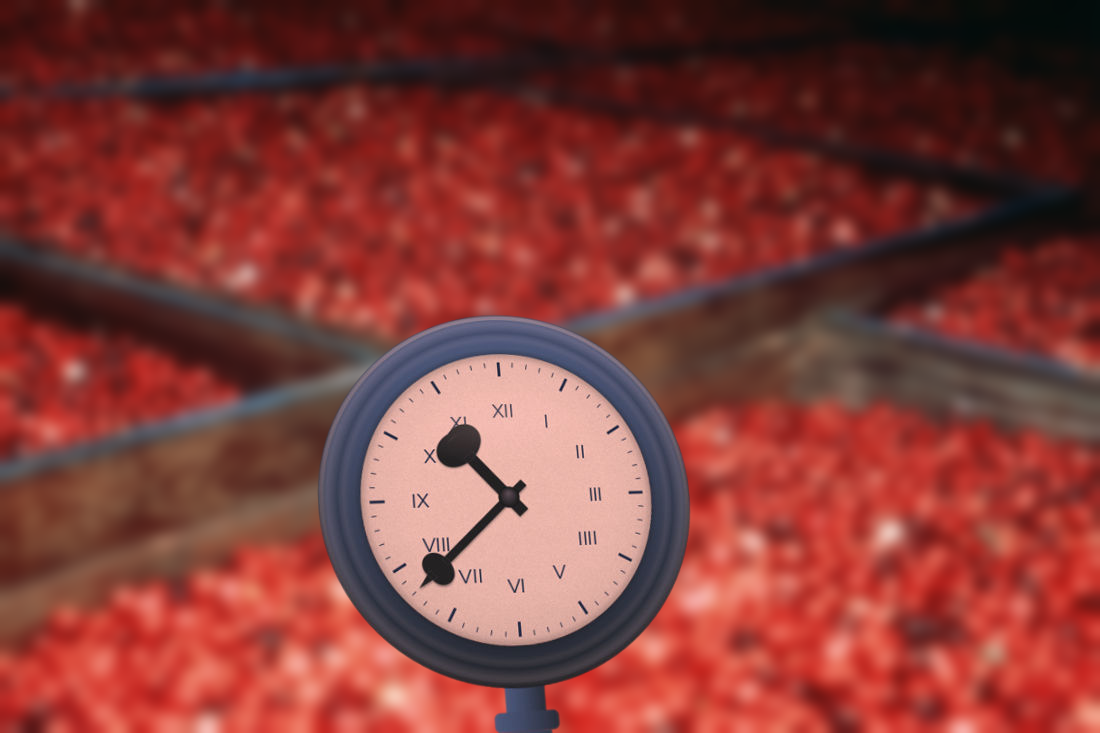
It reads h=10 m=38
